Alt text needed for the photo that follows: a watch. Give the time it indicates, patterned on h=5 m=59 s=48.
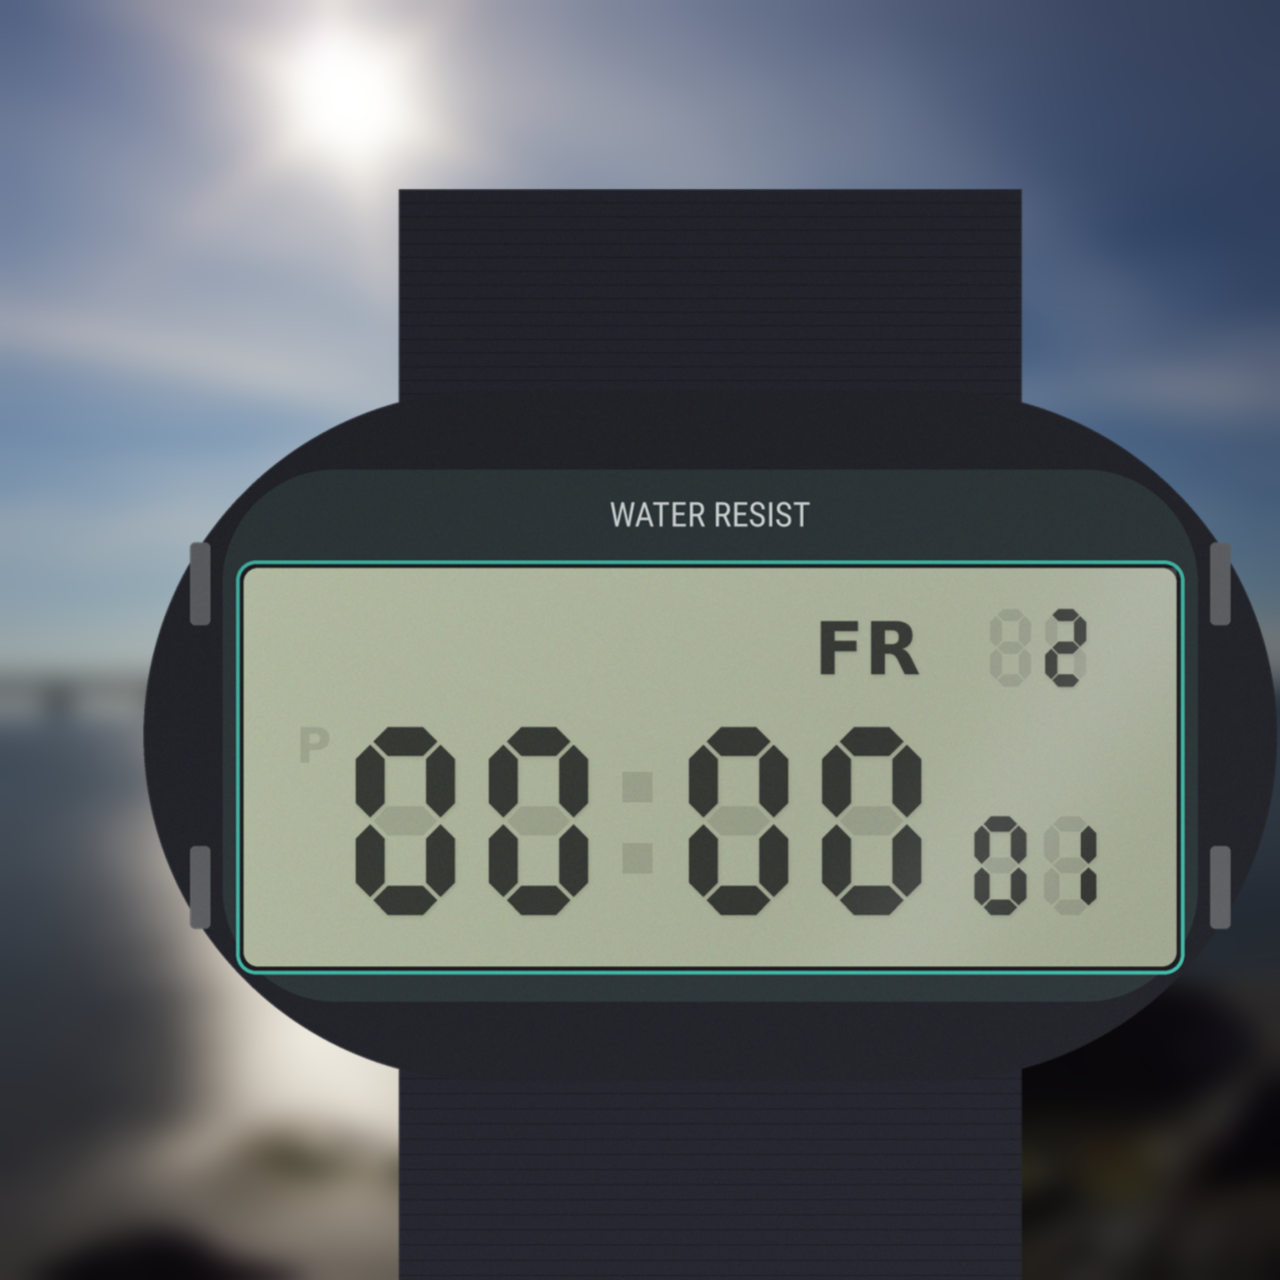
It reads h=0 m=0 s=1
